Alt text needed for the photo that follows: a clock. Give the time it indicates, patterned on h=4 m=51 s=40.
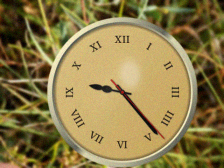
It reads h=9 m=23 s=23
